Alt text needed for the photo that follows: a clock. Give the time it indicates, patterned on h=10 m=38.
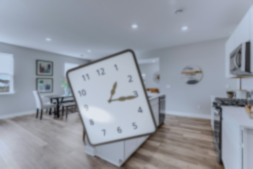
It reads h=1 m=16
